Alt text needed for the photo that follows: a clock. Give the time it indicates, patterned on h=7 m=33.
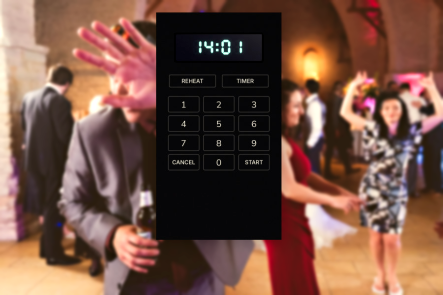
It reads h=14 m=1
